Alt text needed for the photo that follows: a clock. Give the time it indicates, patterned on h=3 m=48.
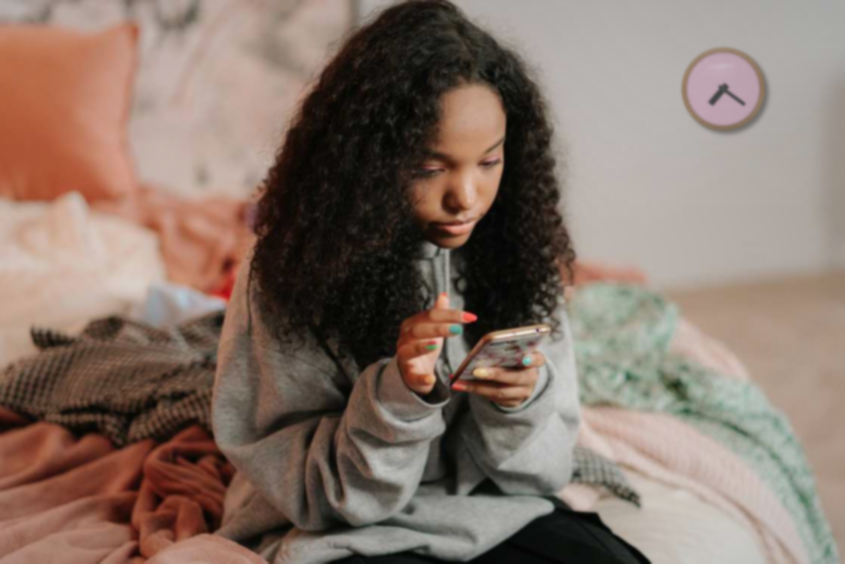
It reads h=7 m=21
